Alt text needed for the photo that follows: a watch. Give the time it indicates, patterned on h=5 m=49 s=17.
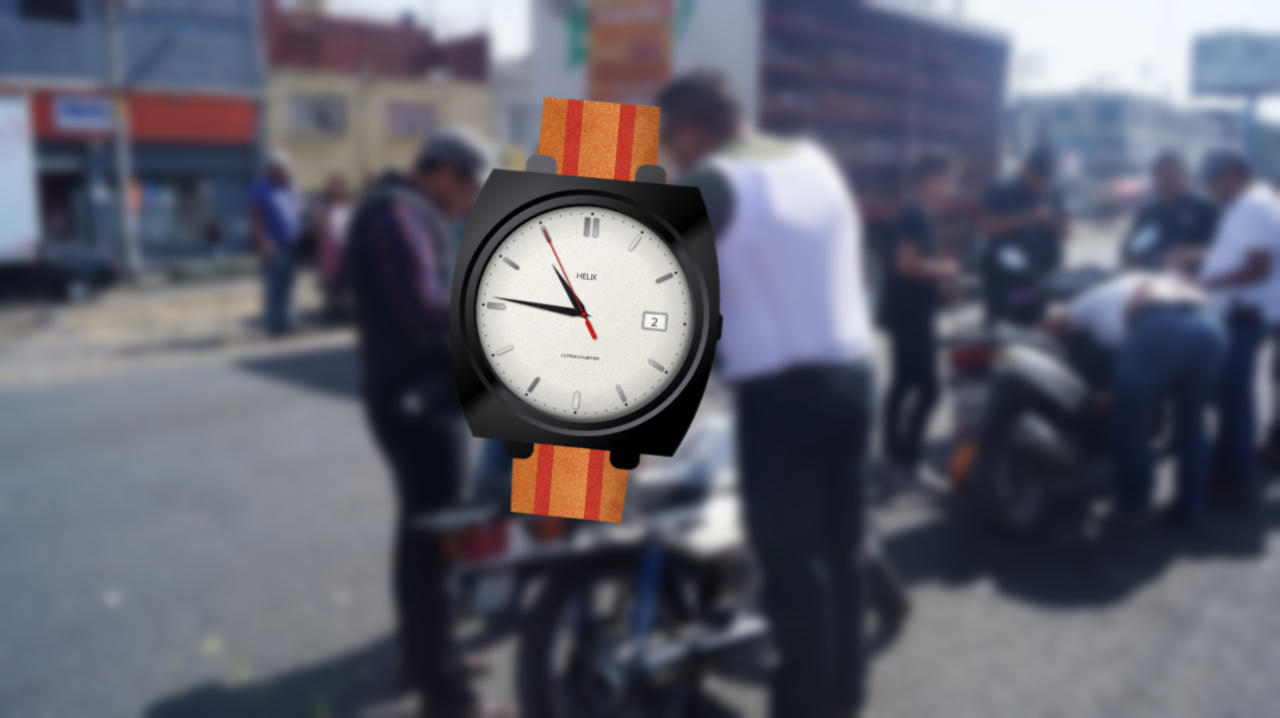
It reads h=10 m=45 s=55
